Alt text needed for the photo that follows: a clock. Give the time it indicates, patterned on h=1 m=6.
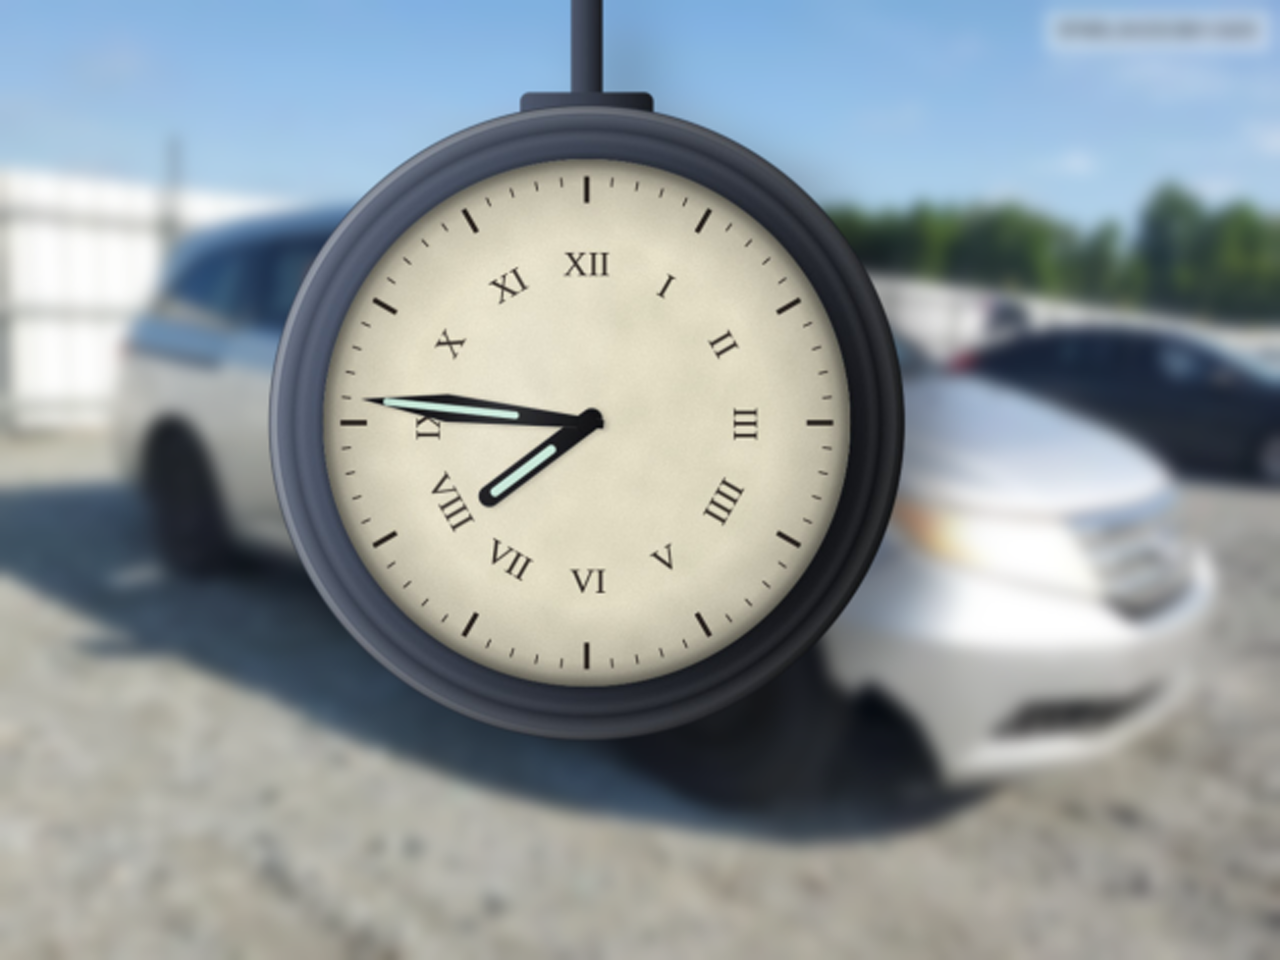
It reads h=7 m=46
